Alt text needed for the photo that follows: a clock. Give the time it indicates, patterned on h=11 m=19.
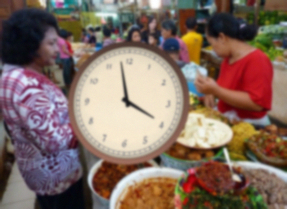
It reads h=3 m=58
